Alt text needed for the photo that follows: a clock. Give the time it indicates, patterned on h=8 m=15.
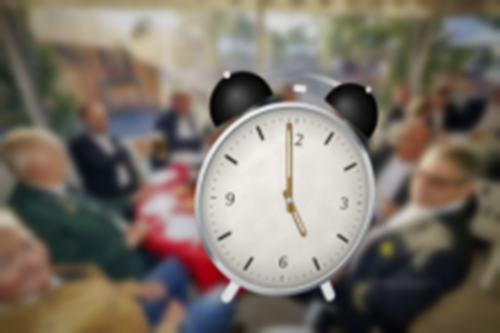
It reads h=4 m=59
